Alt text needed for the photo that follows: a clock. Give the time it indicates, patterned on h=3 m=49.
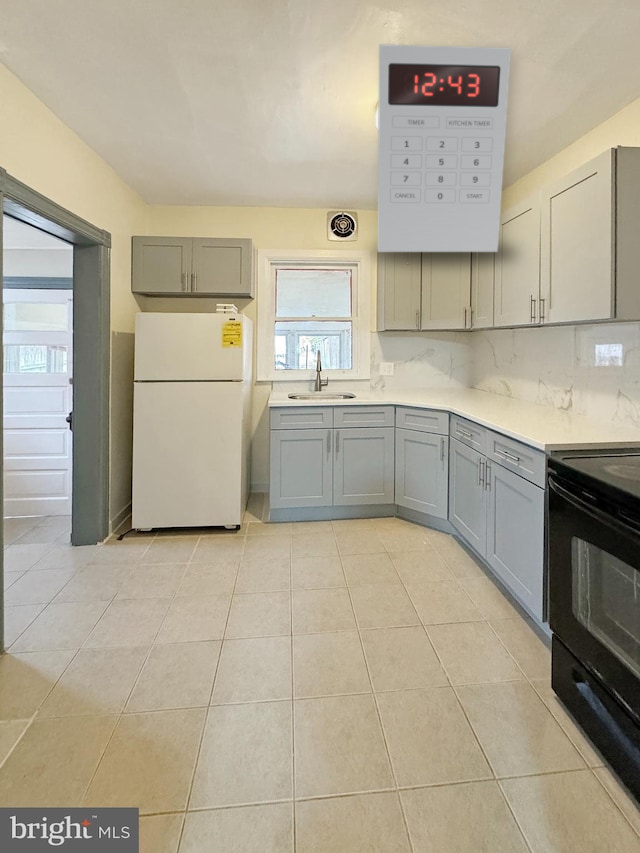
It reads h=12 m=43
